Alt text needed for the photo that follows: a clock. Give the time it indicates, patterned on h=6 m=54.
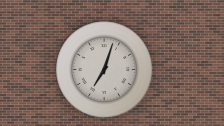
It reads h=7 m=3
